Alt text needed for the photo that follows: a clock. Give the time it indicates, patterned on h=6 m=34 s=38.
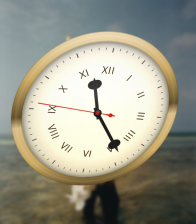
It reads h=11 m=23 s=46
